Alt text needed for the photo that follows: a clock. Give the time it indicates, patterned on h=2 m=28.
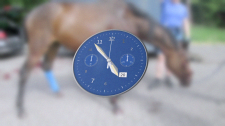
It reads h=4 m=53
